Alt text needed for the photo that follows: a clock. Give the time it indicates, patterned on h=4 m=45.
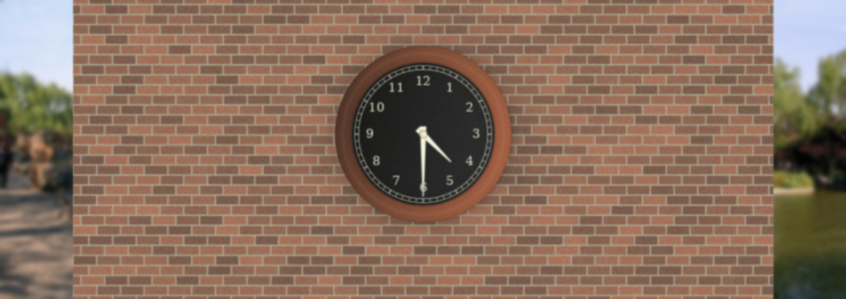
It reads h=4 m=30
